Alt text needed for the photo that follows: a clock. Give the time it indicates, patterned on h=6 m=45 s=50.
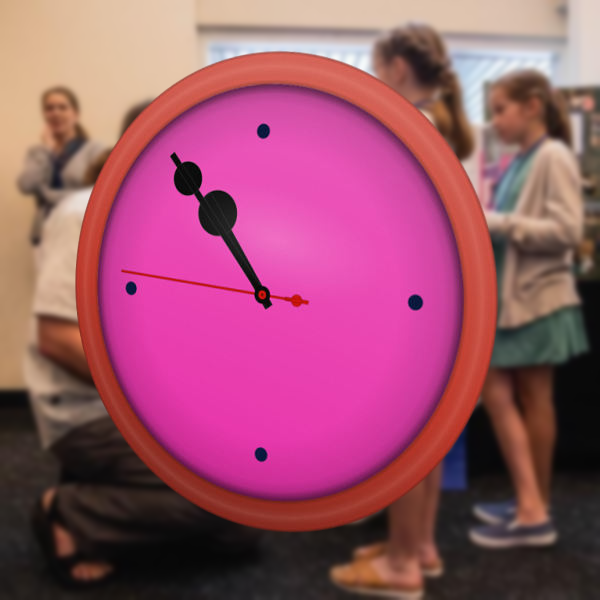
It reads h=10 m=53 s=46
